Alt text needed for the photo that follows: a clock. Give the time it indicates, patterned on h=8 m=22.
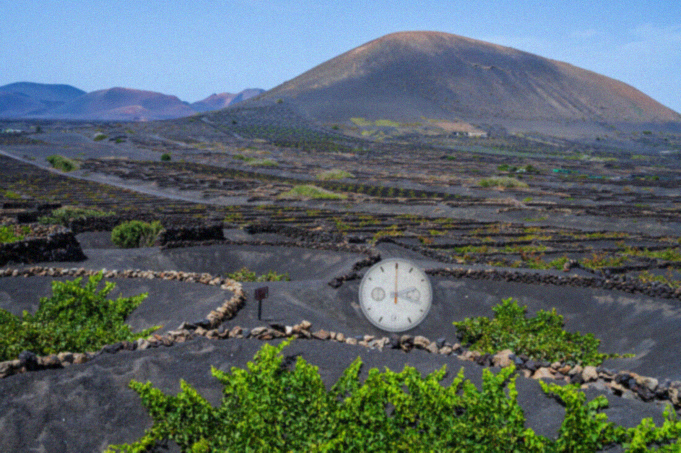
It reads h=2 m=18
